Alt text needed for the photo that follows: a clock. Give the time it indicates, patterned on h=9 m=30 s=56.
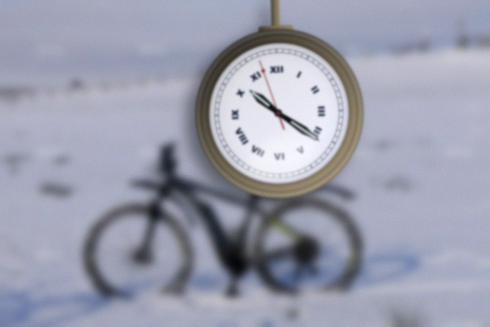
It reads h=10 m=20 s=57
